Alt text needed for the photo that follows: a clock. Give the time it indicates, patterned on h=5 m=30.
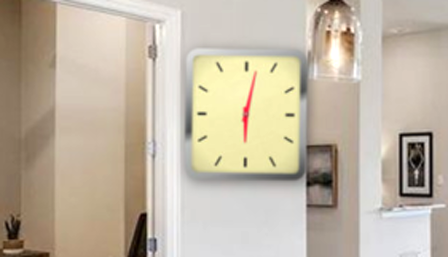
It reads h=6 m=2
